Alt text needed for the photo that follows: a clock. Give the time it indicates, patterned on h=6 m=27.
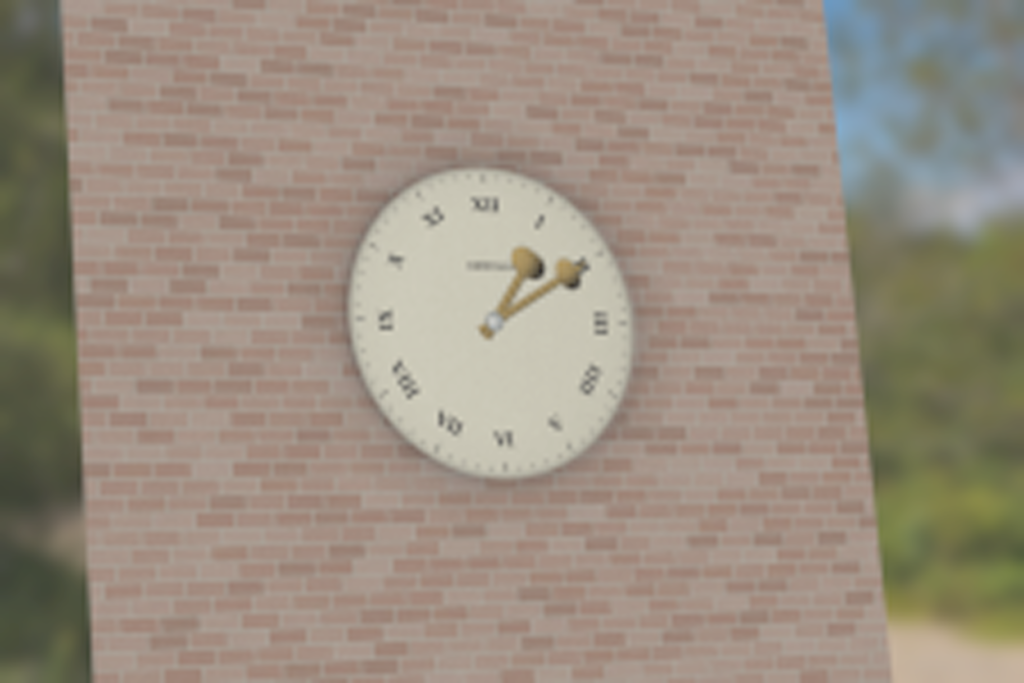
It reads h=1 m=10
